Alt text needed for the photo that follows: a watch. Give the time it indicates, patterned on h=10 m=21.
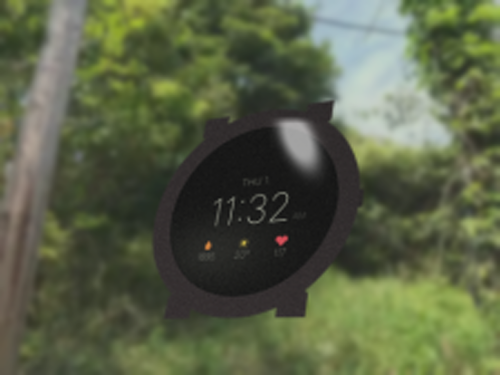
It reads h=11 m=32
